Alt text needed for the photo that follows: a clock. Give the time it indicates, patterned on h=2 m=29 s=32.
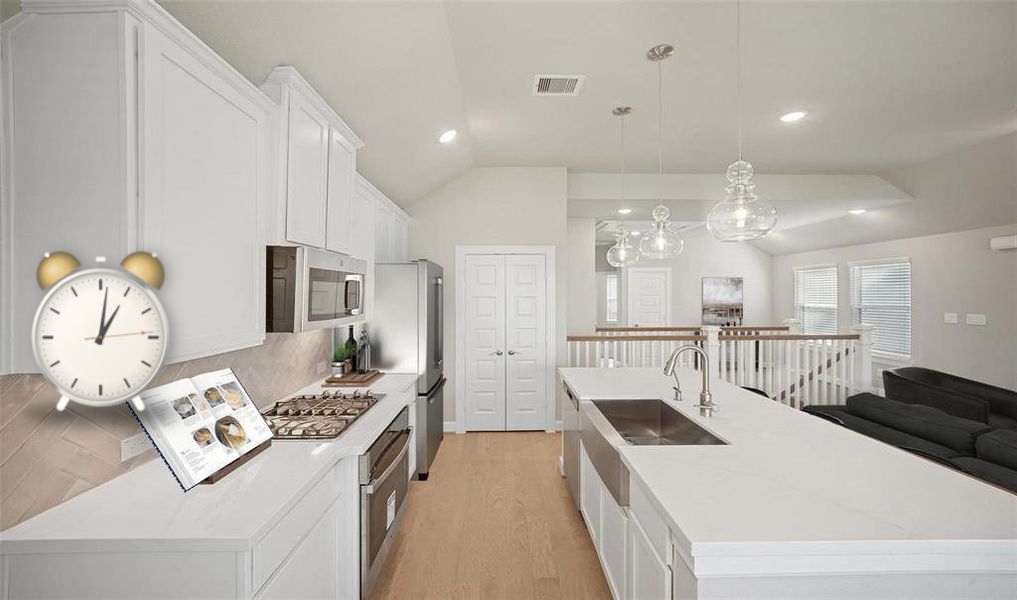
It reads h=1 m=1 s=14
